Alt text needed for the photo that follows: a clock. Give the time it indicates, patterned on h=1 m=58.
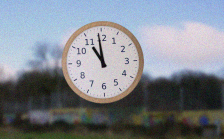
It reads h=10 m=59
